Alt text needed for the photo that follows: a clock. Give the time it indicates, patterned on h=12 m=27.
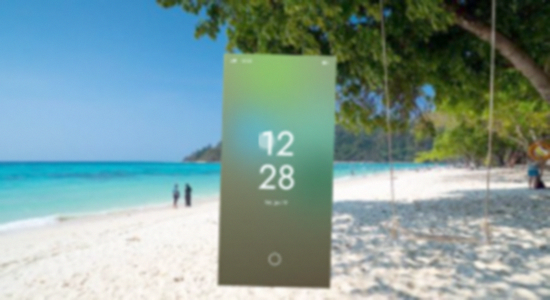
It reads h=12 m=28
